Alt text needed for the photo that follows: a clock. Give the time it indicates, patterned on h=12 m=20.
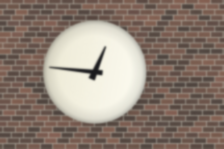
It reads h=12 m=46
